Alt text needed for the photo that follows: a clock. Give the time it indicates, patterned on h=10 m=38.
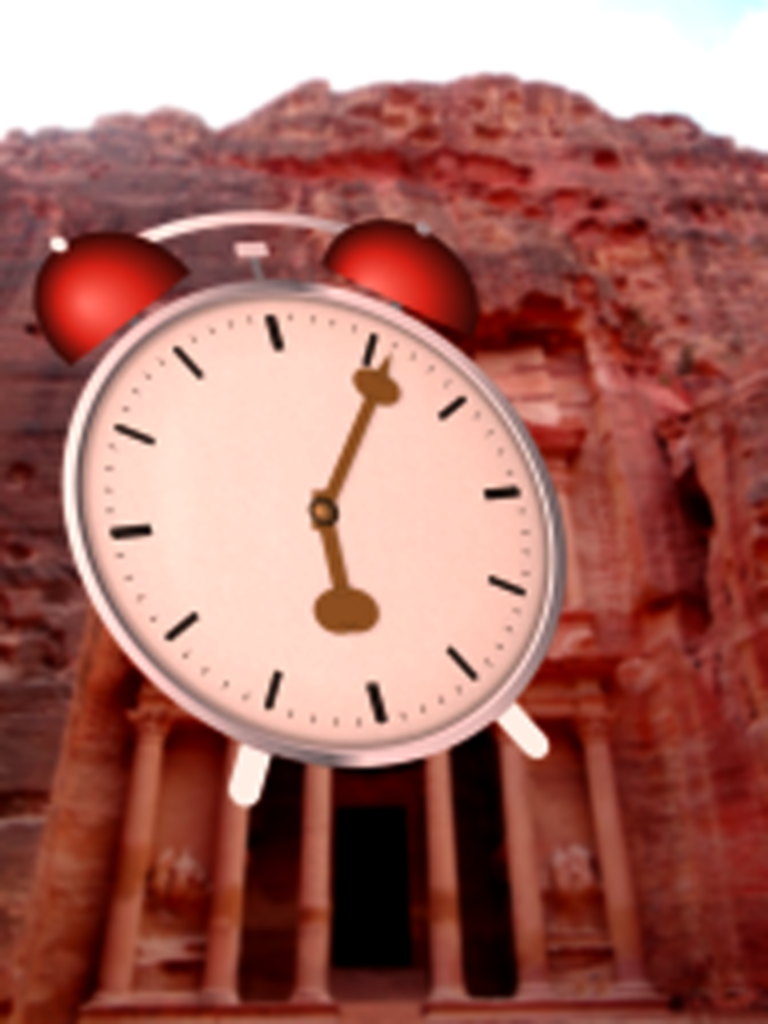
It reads h=6 m=6
